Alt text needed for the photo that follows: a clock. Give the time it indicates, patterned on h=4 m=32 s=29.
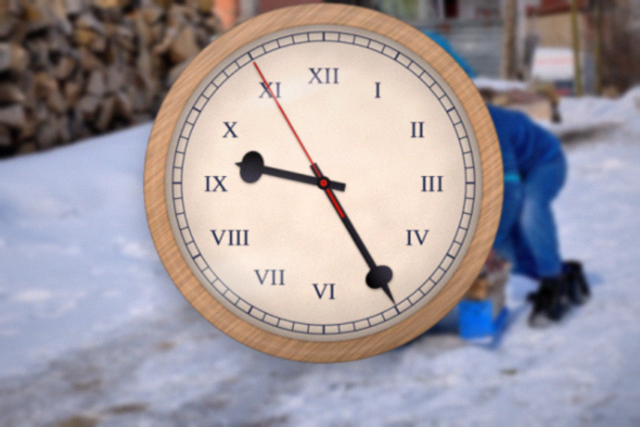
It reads h=9 m=24 s=55
